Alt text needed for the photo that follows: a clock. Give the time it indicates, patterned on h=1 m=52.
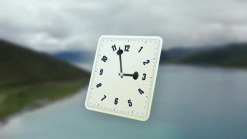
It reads h=2 m=57
